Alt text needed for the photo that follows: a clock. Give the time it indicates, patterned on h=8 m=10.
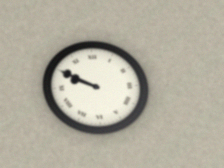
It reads h=9 m=50
